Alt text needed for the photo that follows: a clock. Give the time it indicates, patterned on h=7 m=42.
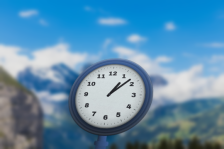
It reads h=1 m=8
